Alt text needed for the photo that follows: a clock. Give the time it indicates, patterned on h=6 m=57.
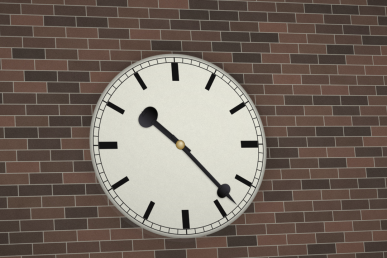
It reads h=10 m=23
